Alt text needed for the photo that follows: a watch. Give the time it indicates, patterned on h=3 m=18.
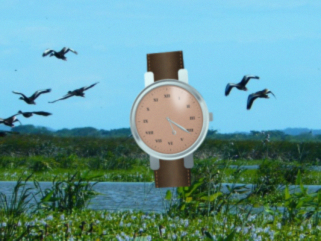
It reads h=5 m=21
